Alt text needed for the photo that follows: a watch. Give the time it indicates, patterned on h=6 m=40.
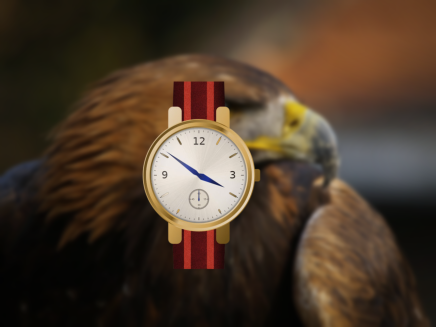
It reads h=3 m=51
